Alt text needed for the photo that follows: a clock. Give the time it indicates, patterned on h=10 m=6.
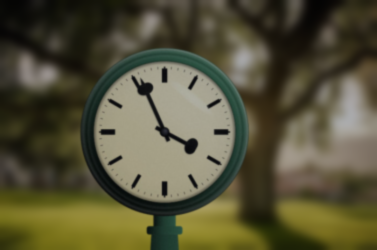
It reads h=3 m=56
